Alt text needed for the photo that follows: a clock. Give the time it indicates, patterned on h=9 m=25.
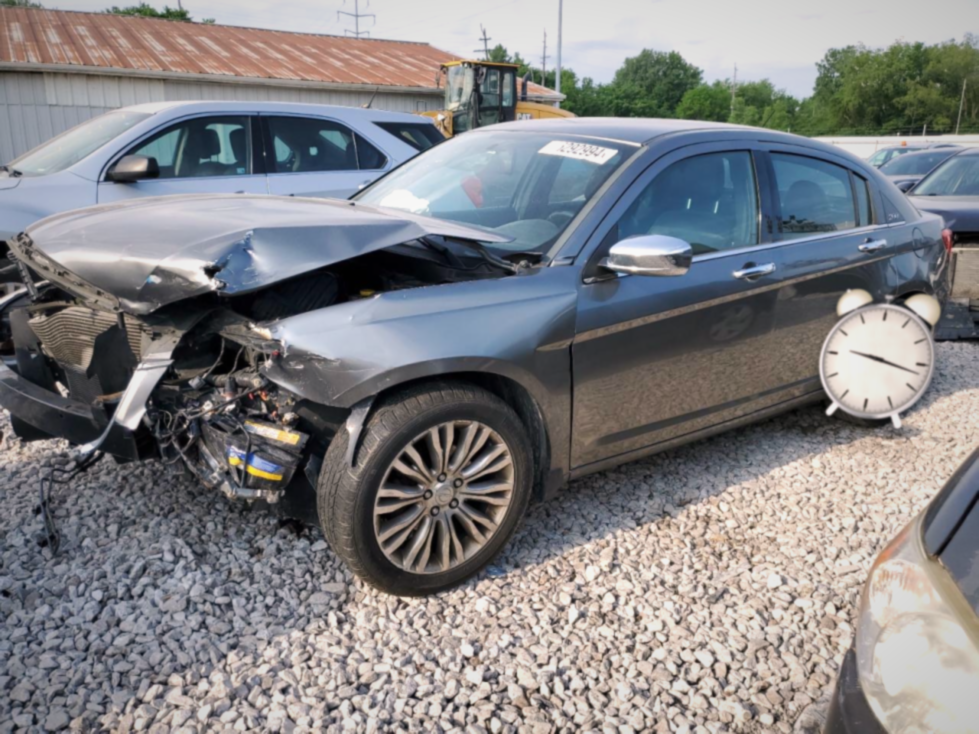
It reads h=9 m=17
